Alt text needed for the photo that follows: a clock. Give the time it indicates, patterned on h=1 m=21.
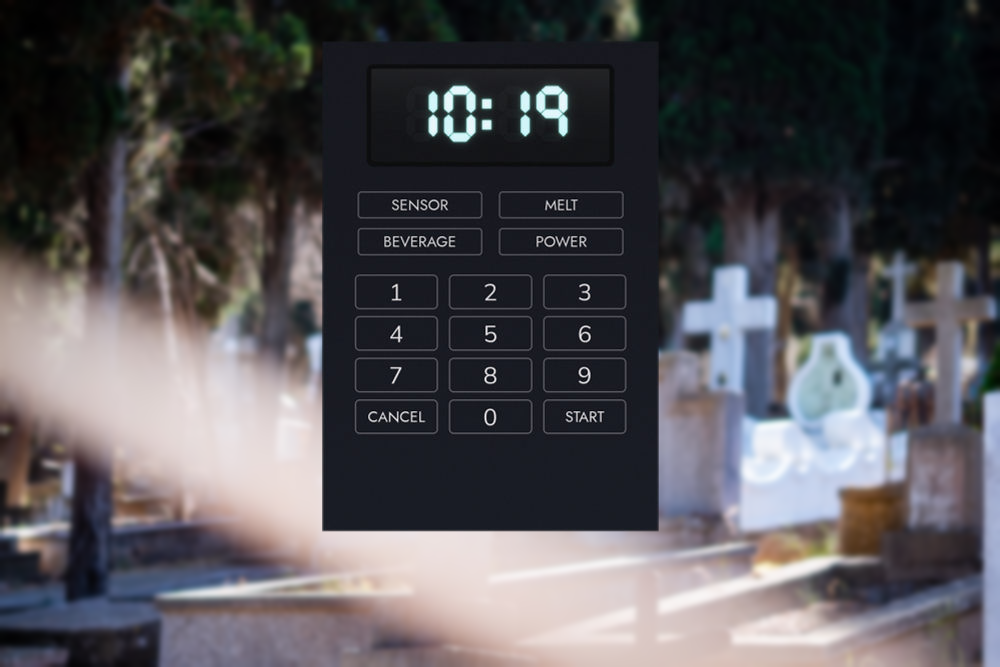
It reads h=10 m=19
